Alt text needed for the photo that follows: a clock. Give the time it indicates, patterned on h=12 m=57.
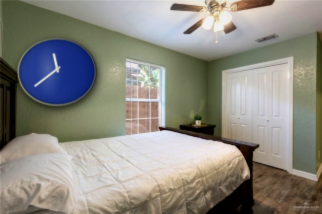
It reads h=11 m=38
